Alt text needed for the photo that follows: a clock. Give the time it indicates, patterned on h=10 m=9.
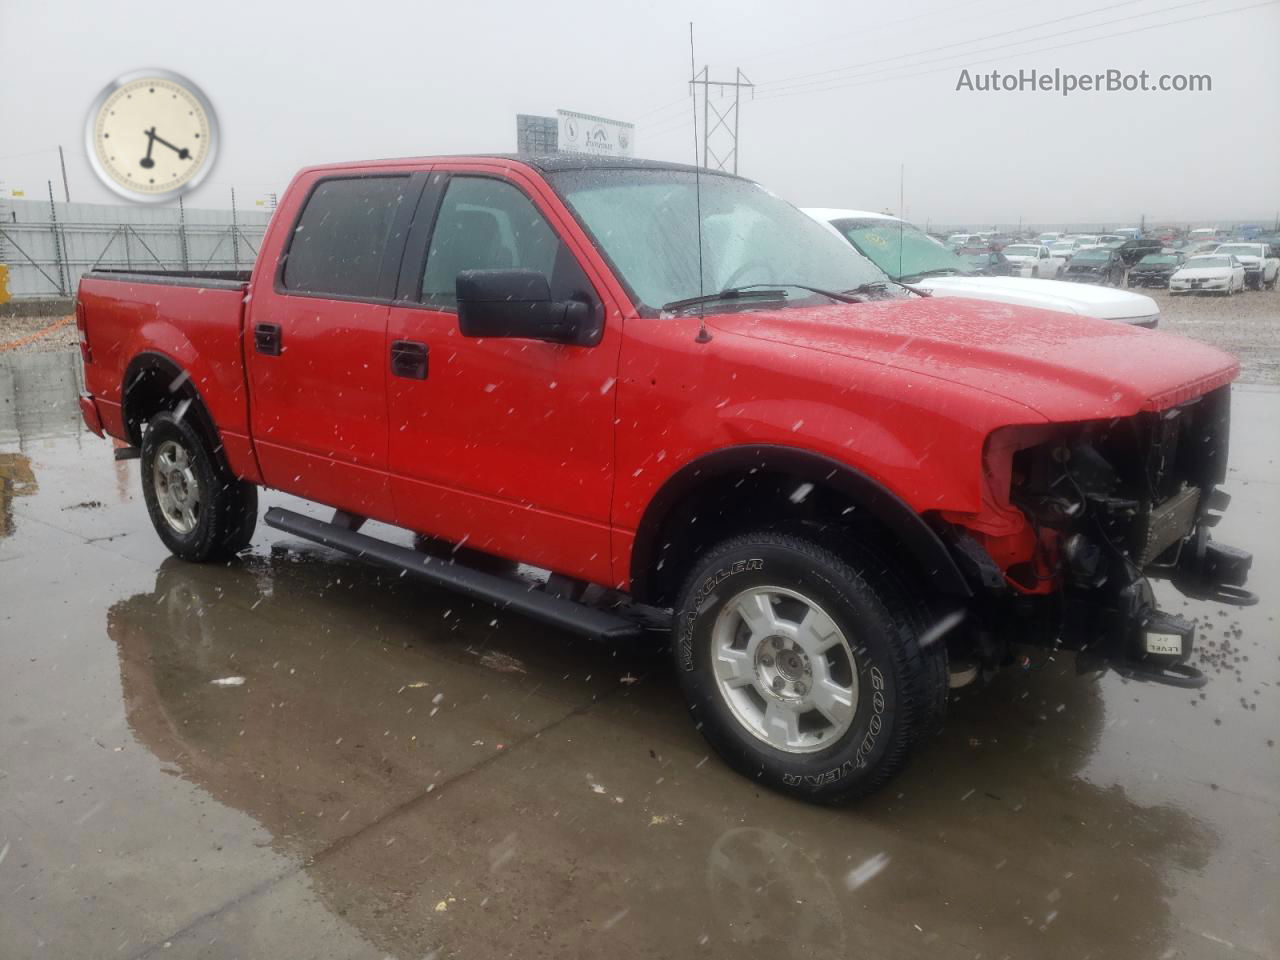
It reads h=6 m=20
